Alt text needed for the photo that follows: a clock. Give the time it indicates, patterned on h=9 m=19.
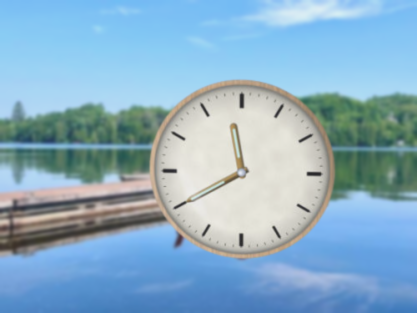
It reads h=11 m=40
